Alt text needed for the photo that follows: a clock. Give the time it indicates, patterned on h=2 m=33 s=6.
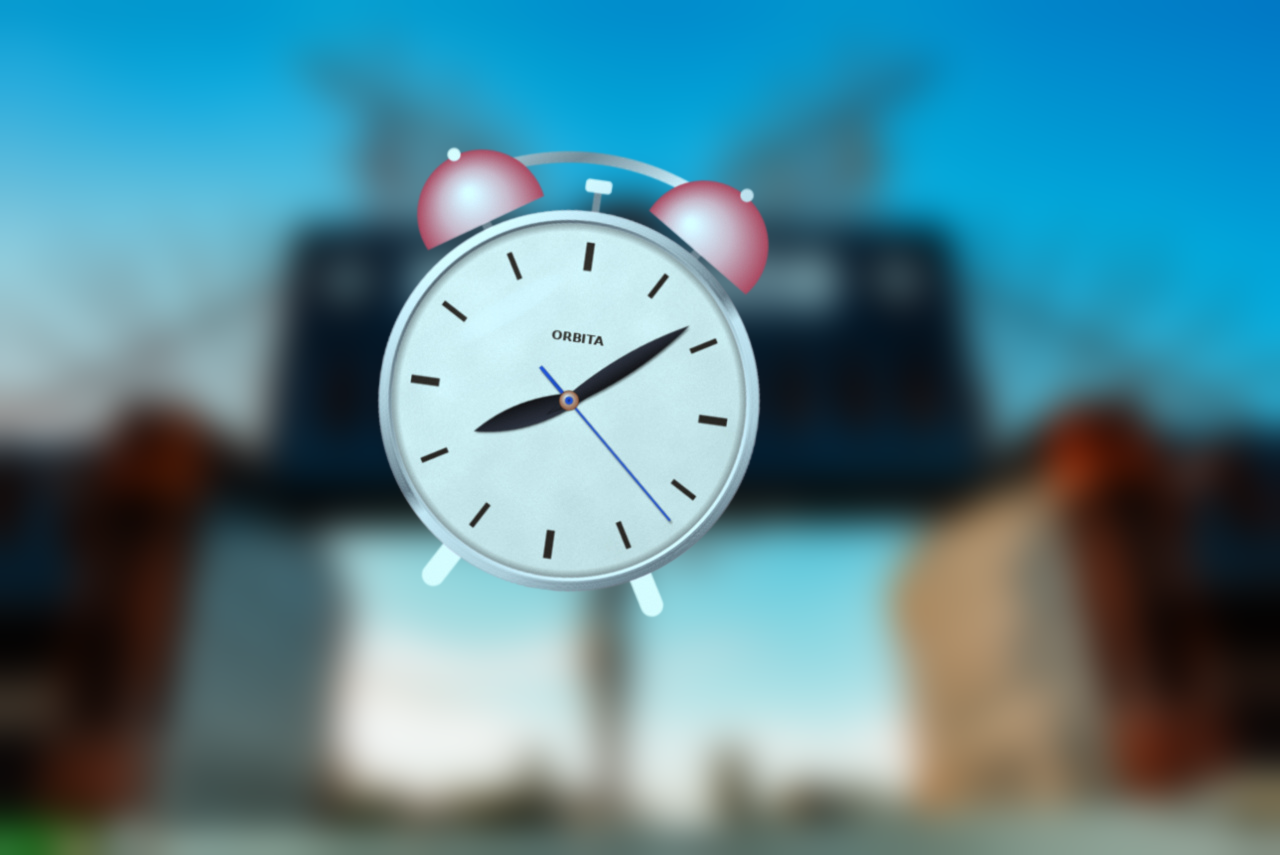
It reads h=8 m=8 s=22
